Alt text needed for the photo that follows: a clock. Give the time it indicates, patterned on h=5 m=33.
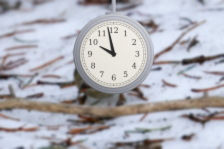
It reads h=9 m=58
